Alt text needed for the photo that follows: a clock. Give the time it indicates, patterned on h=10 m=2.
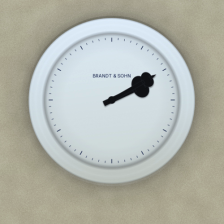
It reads h=2 m=10
